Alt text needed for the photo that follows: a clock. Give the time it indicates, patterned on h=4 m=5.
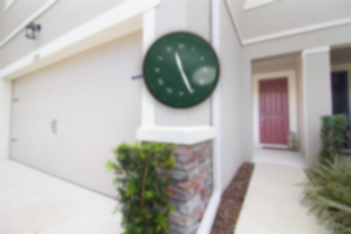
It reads h=11 m=26
